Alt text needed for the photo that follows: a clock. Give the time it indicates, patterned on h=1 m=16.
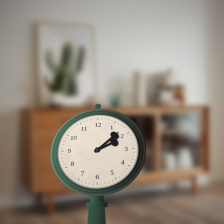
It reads h=2 m=8
